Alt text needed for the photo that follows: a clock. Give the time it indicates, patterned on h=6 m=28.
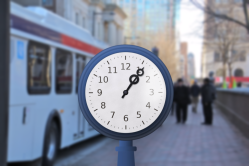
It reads h=1 m=6
